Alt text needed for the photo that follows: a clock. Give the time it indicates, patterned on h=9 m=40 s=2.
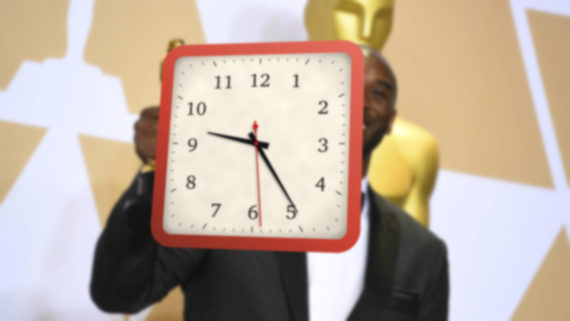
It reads h=9 m=24 s=29
